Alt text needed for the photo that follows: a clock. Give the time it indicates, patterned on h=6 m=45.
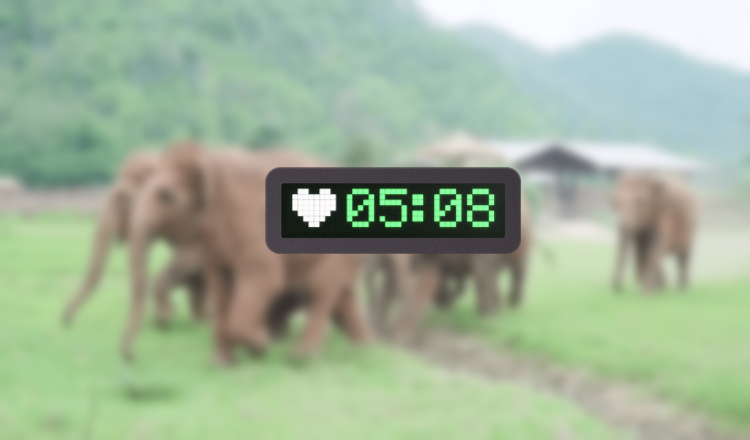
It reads h=5 m=8
